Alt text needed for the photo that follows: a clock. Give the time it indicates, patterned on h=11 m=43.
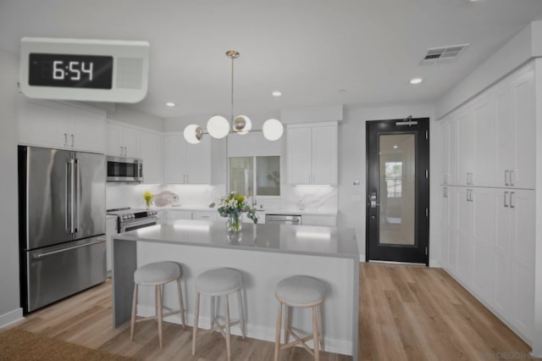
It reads h=6 m=54
